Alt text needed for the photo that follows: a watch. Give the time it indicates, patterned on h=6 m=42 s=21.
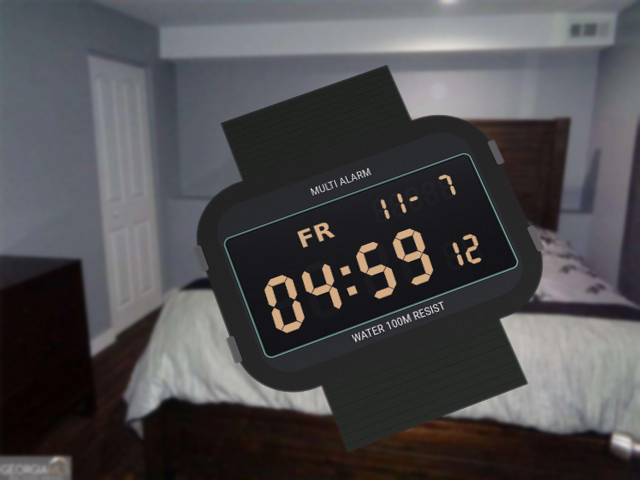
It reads h=4 m=59 s=12
